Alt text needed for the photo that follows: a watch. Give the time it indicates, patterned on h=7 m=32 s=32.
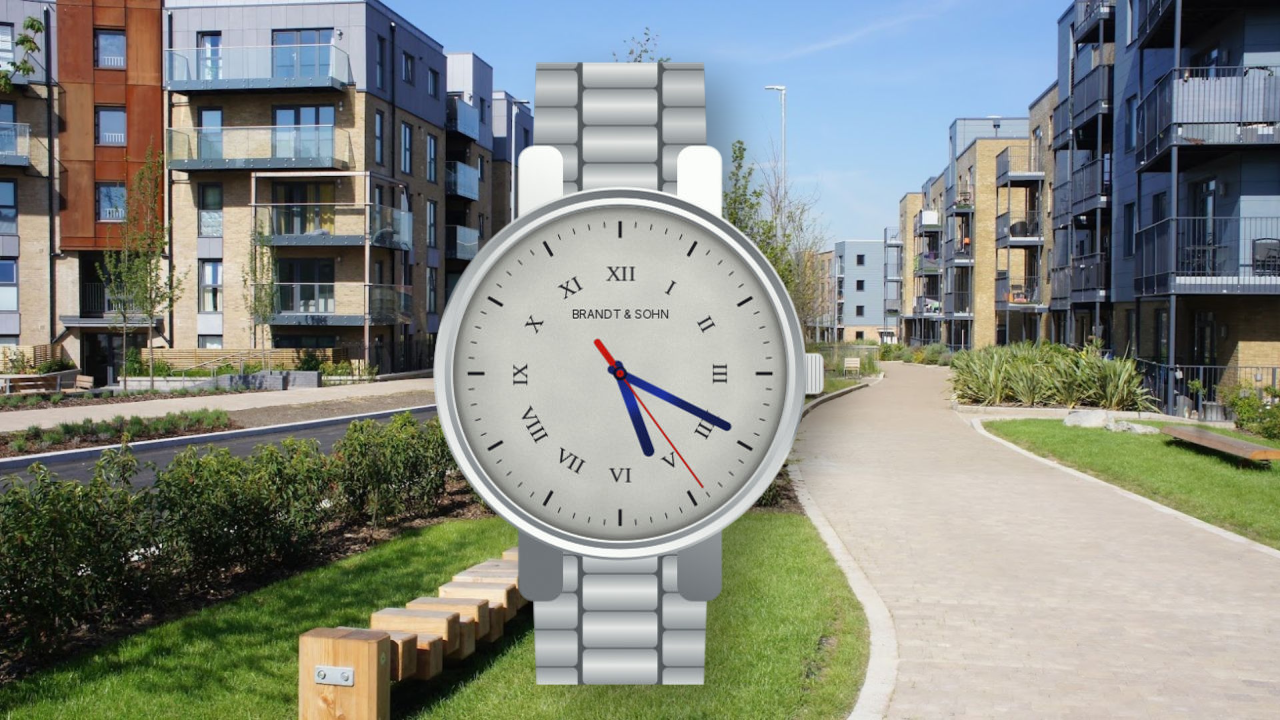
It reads h=5 m=19 s=24
